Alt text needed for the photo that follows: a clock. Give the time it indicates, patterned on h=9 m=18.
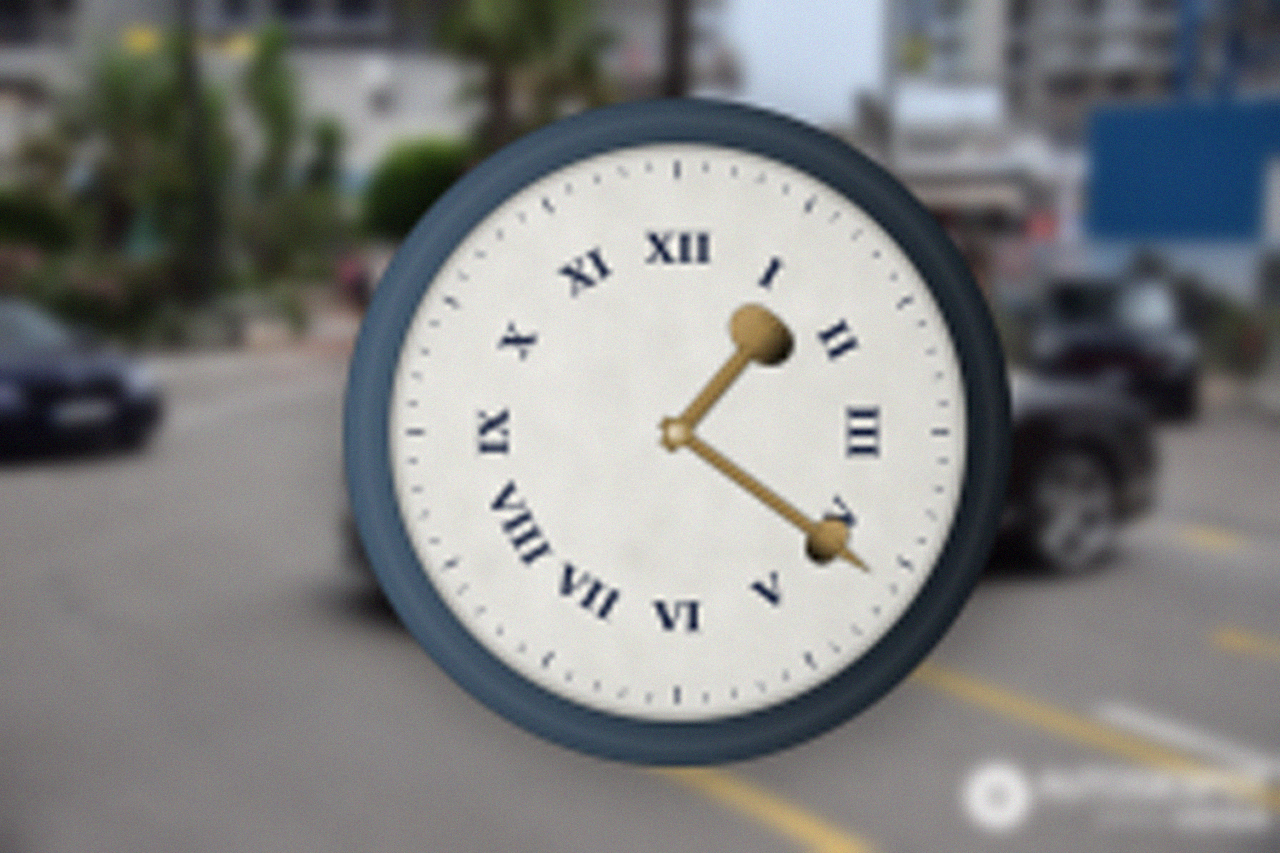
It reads h=1 m=21
